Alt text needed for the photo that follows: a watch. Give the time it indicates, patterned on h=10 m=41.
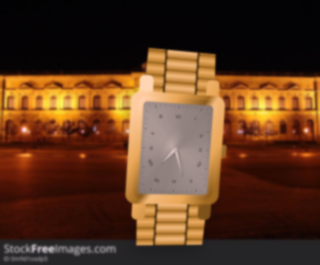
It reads h=7 m=27
